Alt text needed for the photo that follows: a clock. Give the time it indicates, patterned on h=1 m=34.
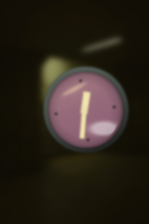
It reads h=12 m=32
